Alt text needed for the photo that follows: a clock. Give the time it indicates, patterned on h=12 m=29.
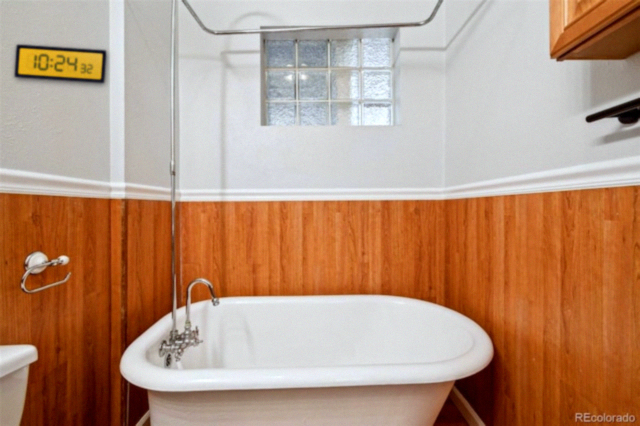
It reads h=10 m=24
